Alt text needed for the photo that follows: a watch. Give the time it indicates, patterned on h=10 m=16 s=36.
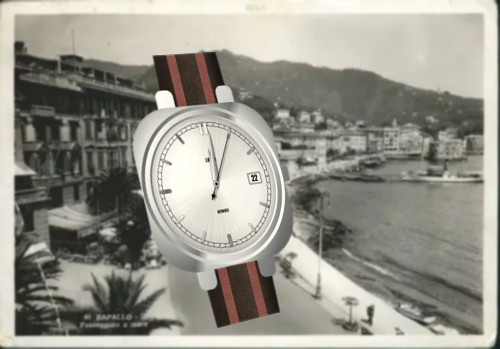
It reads h=12 m=1 s=5
